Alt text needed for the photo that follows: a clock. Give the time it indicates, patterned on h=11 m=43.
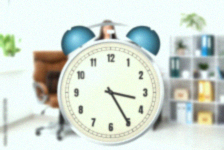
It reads h=3 m=25
